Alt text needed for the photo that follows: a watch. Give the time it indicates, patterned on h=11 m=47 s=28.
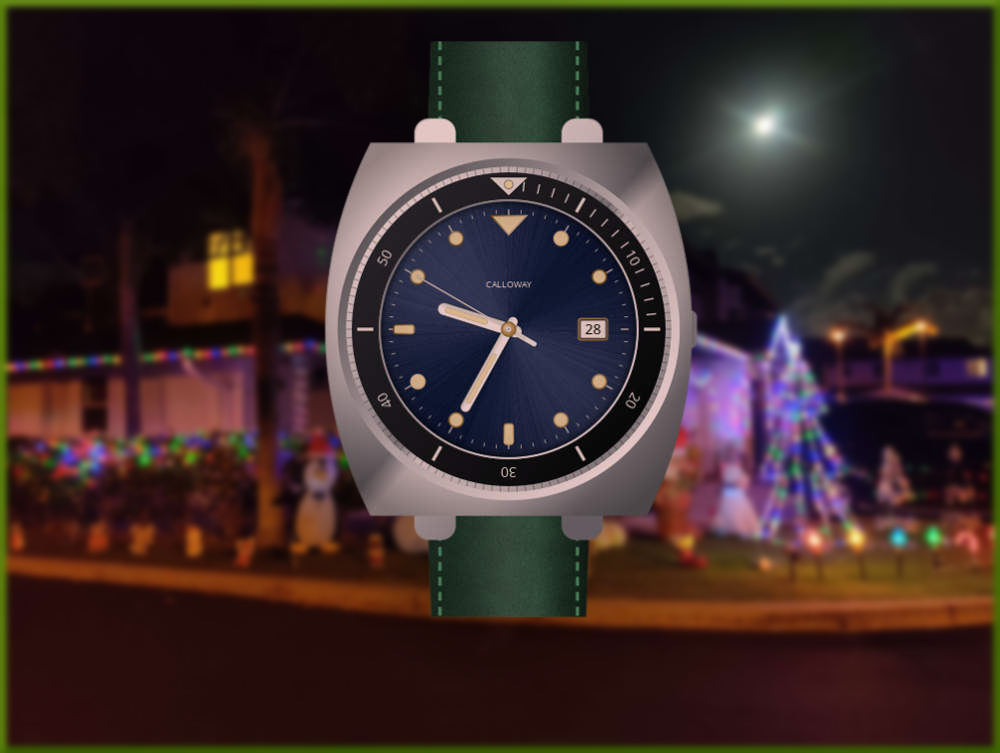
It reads h=9 m=34 s=50
